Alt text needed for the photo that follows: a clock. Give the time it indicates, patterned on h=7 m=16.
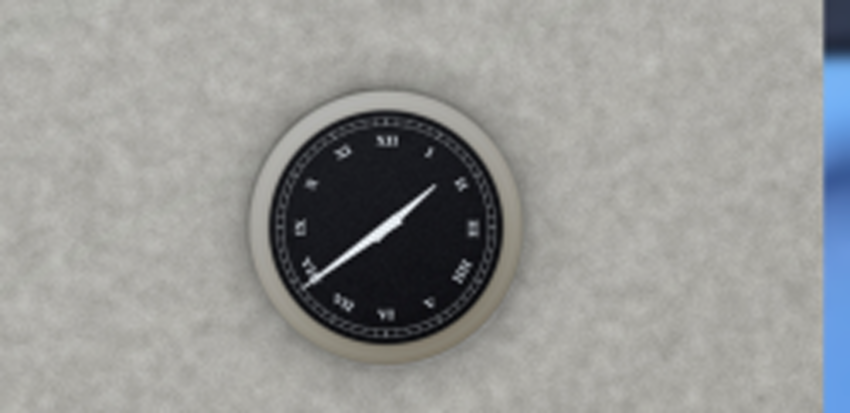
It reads h=1 m=39
